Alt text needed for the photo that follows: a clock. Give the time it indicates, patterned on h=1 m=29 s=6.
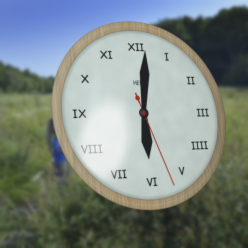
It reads h=6 m=1 s=27
